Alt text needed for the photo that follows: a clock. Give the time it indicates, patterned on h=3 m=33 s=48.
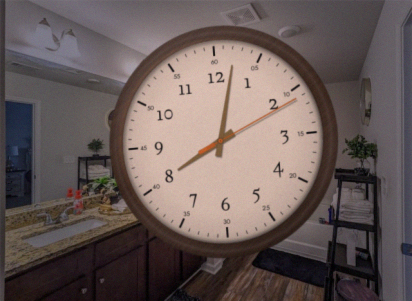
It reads h=8 m=2 s=11
